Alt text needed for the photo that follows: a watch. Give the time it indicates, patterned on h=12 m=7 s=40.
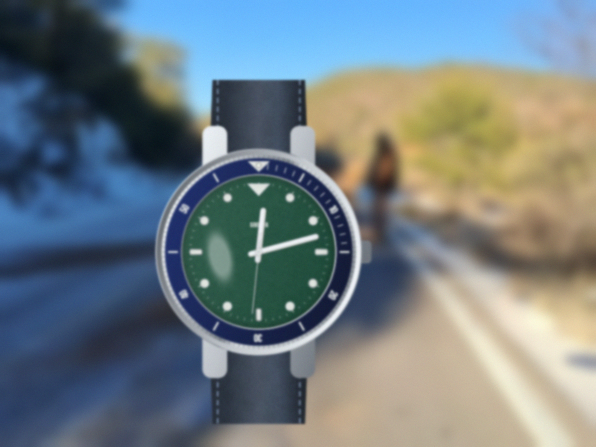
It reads h=12 m=12 s=31
